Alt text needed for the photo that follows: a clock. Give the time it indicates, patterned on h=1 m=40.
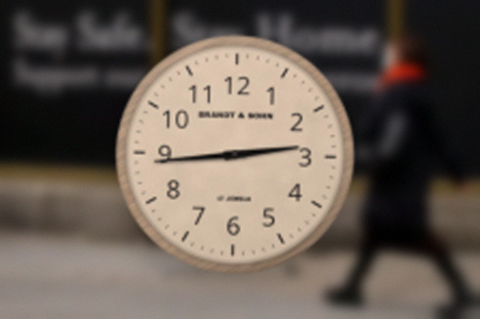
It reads h=2 m=44
